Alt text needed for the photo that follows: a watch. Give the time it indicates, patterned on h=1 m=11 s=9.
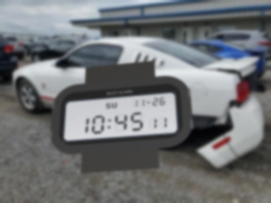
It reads h=10 m=45 s=11
